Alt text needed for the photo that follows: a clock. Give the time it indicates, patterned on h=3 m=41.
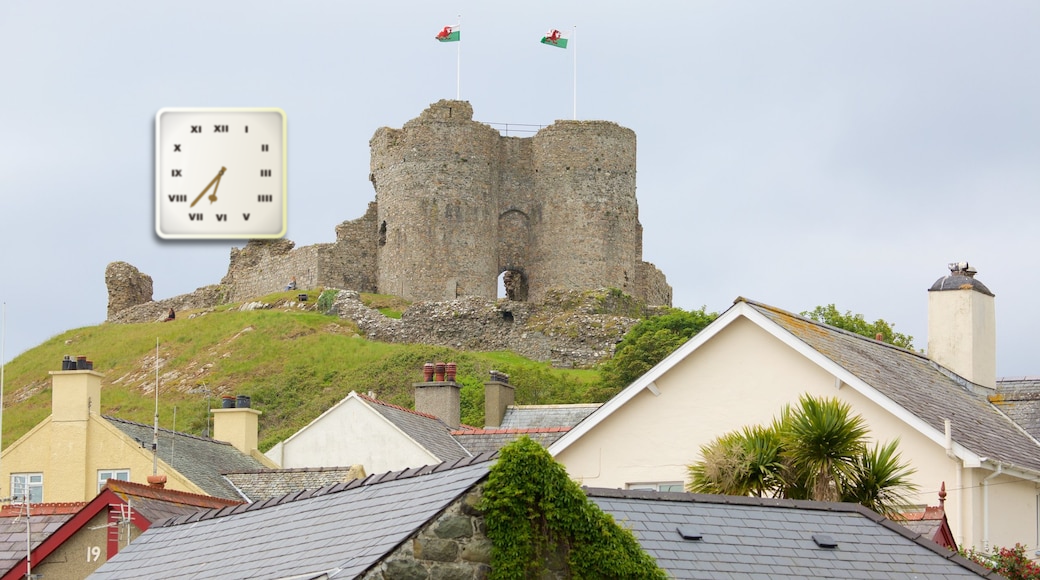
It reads h=6 m=37
